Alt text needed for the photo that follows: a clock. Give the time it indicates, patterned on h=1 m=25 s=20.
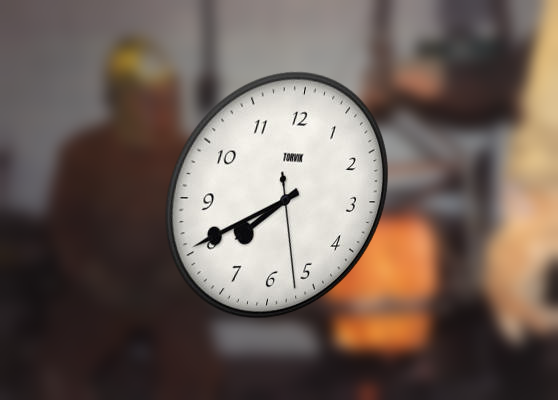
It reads h=7 m=40 s=27
